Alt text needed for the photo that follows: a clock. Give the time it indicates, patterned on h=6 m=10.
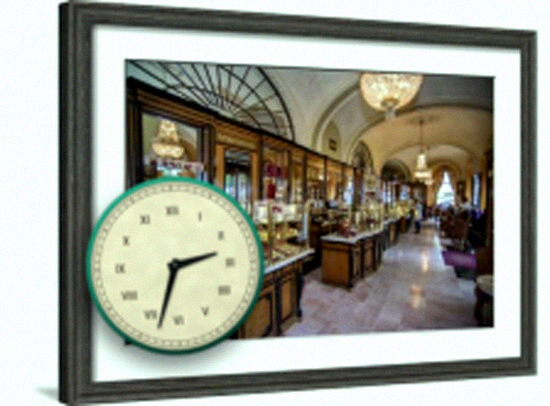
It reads h=2 m=33
